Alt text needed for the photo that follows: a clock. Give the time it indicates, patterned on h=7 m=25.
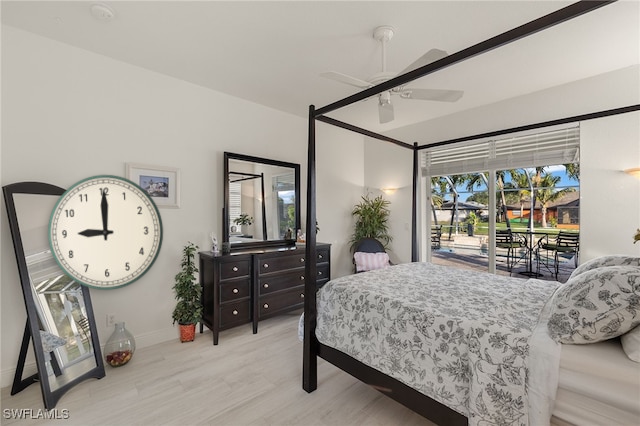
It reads h=9 m=0
